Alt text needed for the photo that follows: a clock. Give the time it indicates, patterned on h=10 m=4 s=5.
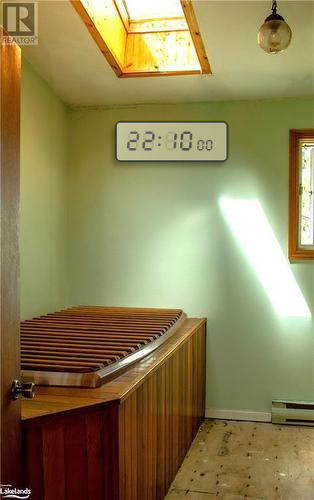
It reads h=22 m=10 s=0
